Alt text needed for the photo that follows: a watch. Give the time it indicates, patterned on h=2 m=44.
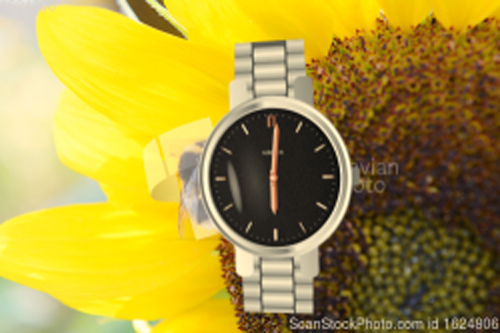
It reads h=6 m=1
